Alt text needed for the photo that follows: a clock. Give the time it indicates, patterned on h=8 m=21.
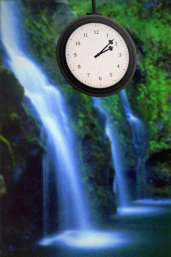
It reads h=2 m=8
